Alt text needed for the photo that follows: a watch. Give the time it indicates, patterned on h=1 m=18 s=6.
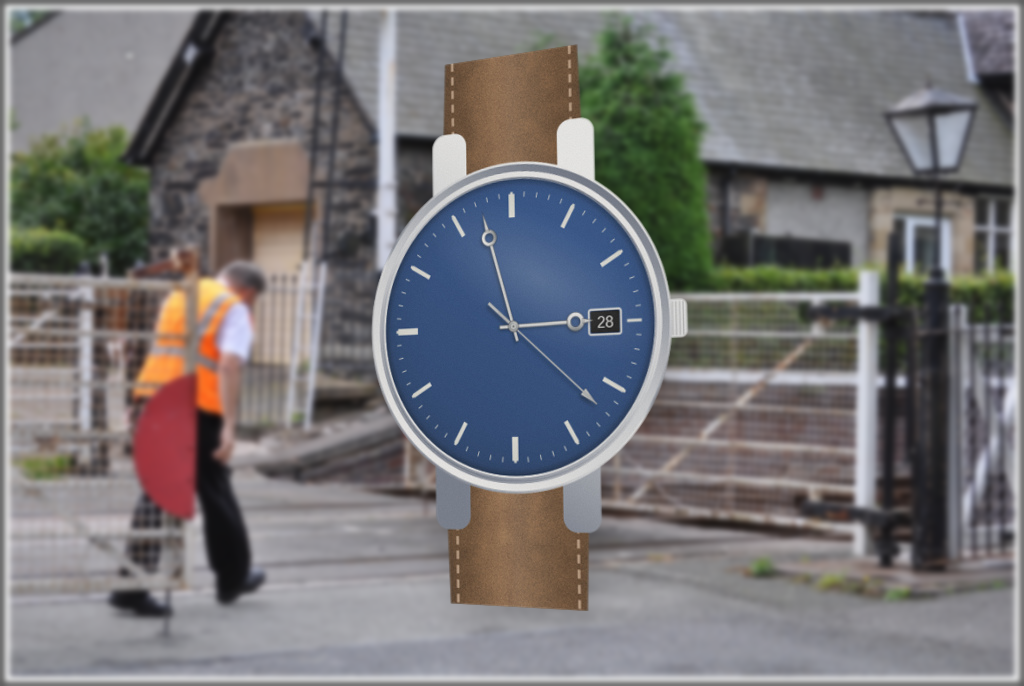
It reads h=2 m=57 s=22
